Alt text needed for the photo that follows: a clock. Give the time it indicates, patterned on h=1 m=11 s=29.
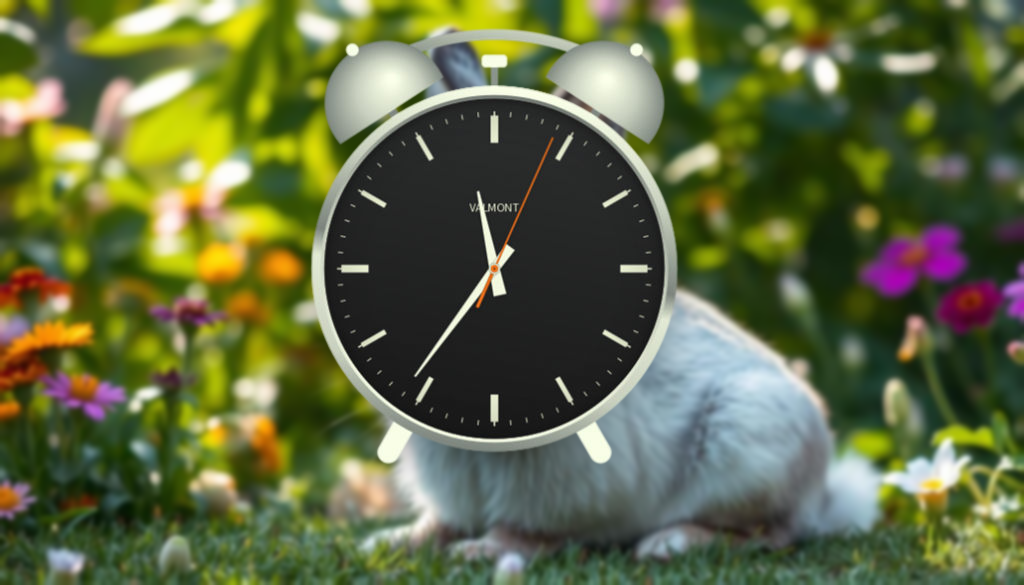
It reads h=11 m=36 s=4
